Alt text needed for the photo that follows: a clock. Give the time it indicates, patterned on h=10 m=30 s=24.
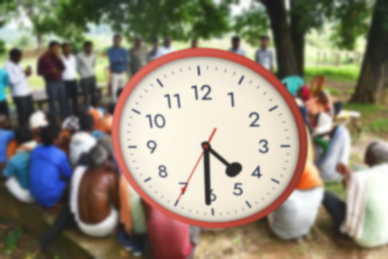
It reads h=4 m=30 s=35
